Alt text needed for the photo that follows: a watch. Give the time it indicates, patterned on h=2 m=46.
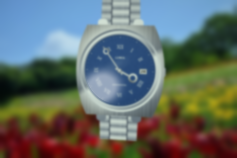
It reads h=3 m=54
